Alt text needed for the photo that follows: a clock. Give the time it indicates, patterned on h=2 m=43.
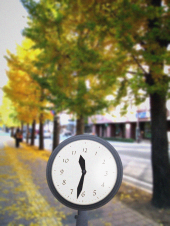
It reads h=11 m=32
